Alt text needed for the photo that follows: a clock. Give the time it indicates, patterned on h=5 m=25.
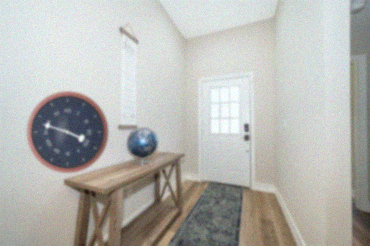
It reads h=3 m=48
